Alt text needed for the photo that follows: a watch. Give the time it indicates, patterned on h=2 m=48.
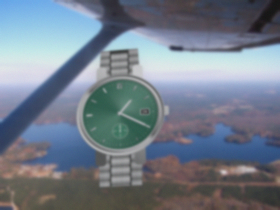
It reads h=1 m=20
